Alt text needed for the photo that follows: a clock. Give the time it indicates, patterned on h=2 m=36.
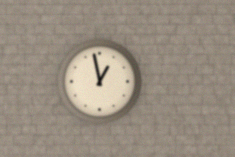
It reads h=12 m=58
